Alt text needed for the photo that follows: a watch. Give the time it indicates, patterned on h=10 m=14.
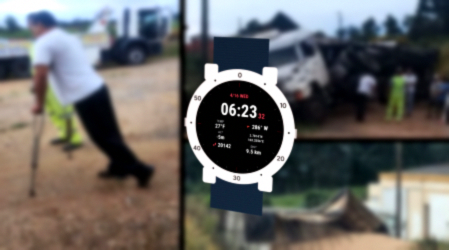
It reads h=6 m=23
